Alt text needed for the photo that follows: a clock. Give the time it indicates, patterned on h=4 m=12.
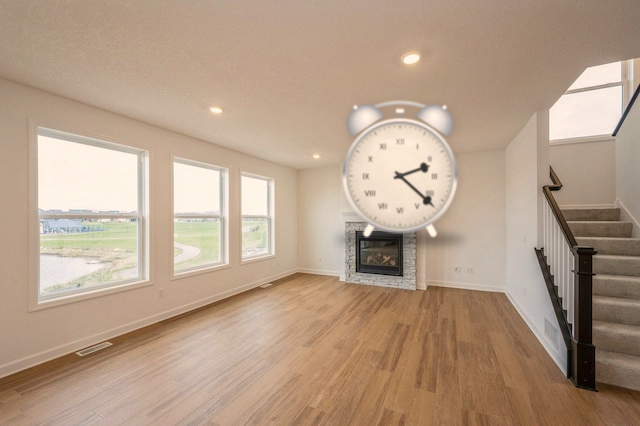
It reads h=2 m=22
